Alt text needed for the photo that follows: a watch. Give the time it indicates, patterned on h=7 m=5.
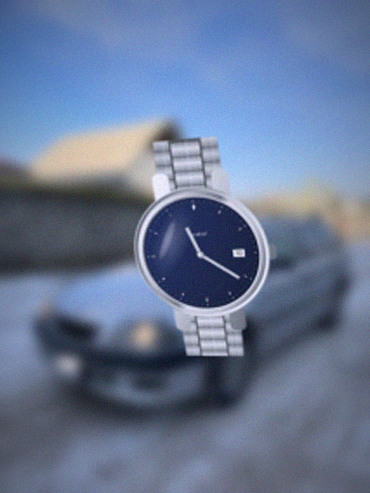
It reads h=11 m=21
